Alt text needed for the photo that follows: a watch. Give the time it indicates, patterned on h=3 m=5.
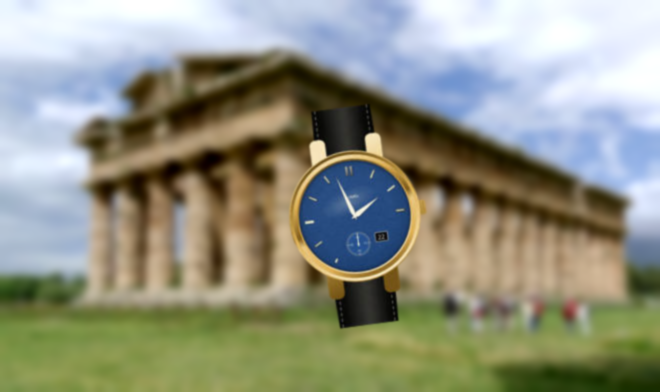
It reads h=1 m=57
